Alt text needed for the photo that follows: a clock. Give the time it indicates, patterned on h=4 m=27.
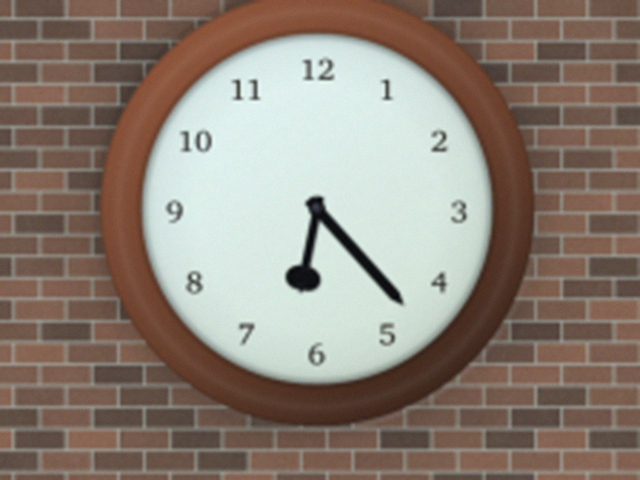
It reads h=6 m=23
